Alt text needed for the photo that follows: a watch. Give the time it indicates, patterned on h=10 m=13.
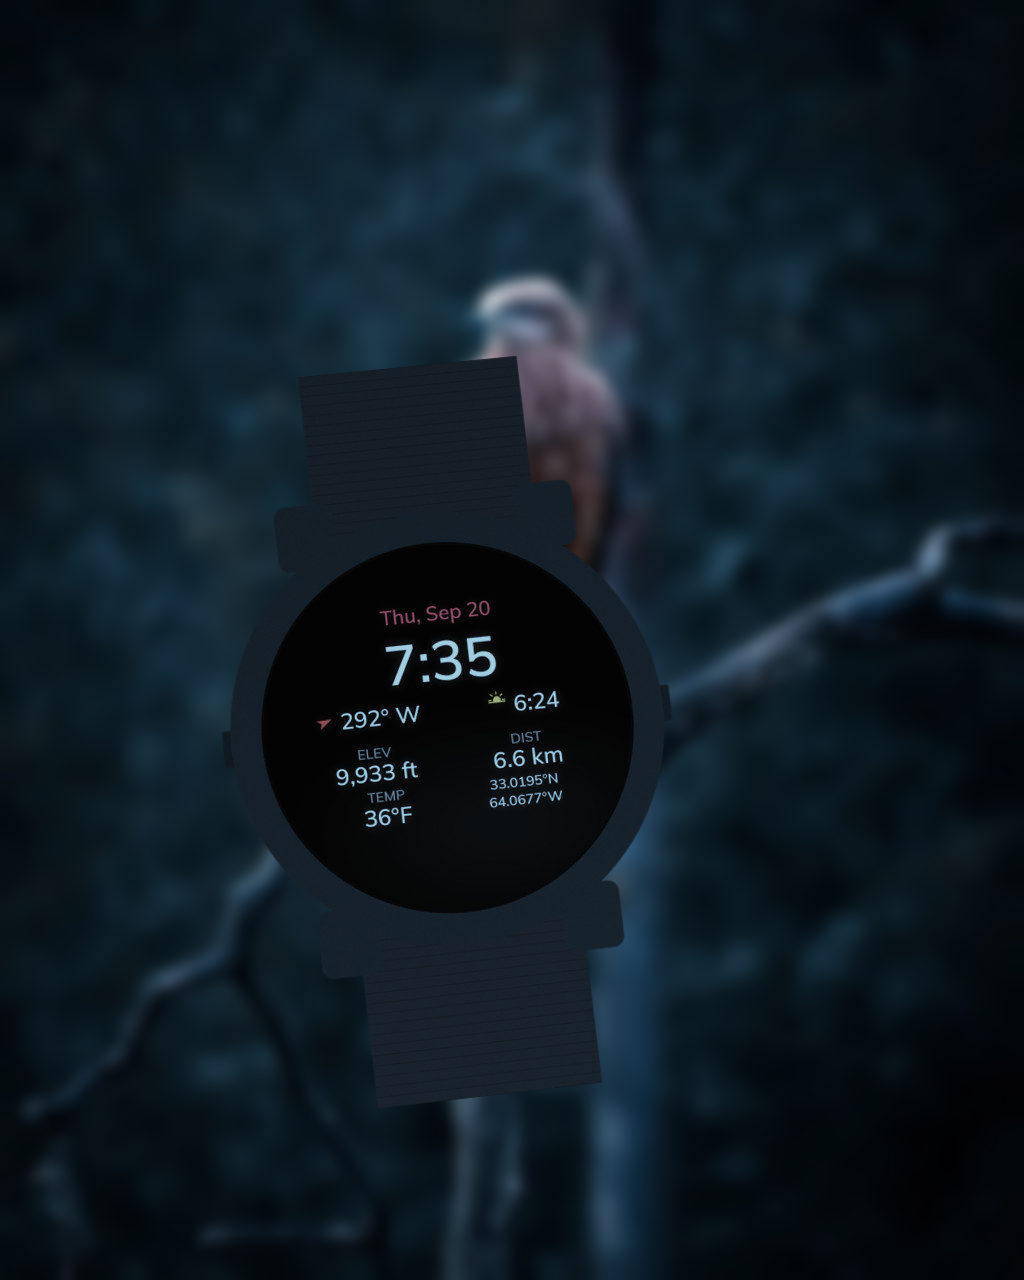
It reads h=7 m=35
